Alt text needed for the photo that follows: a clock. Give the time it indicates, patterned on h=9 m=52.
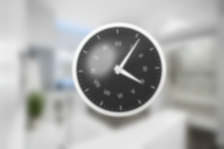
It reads h=4 m=6
